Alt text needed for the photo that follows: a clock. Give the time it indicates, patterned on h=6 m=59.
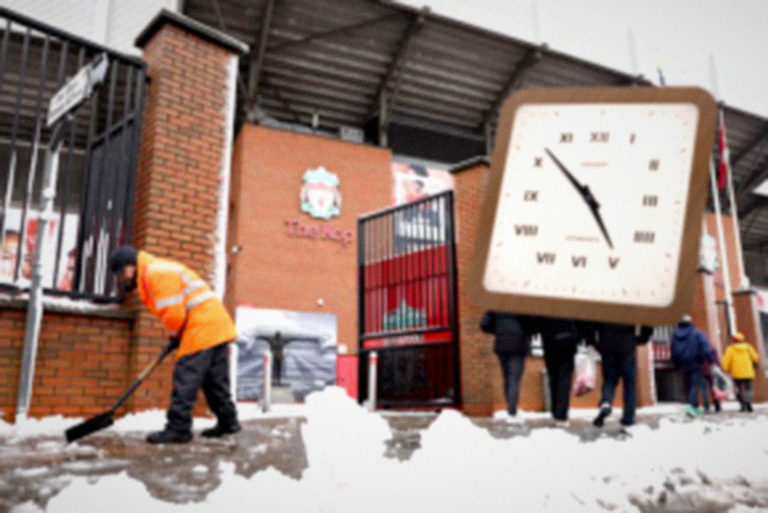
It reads h=4 m=52
